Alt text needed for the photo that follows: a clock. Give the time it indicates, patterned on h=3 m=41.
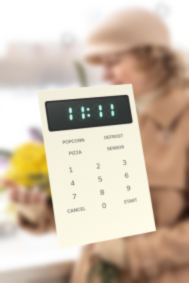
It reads h=11 m=11
